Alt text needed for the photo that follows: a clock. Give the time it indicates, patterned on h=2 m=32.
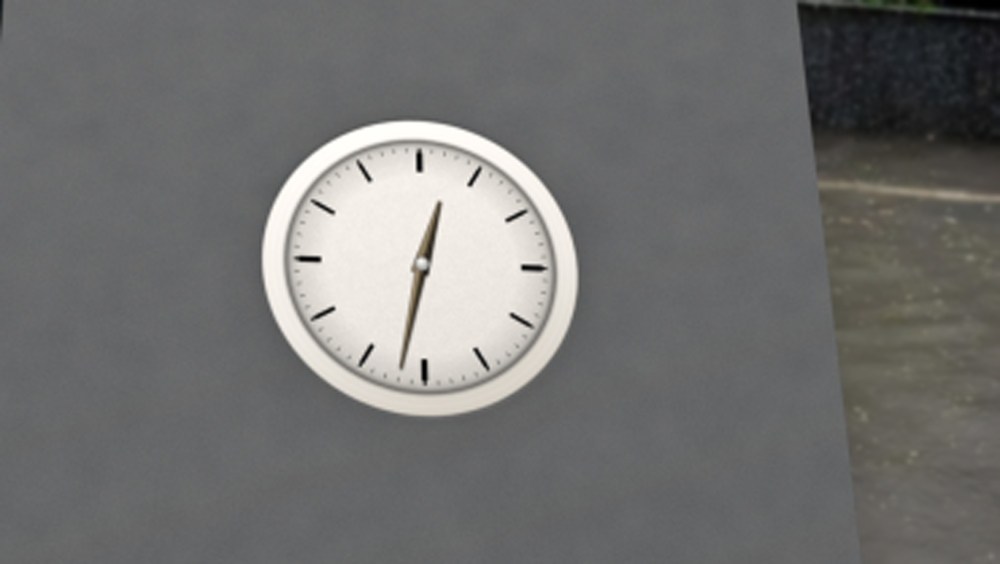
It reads h=12 m=32
